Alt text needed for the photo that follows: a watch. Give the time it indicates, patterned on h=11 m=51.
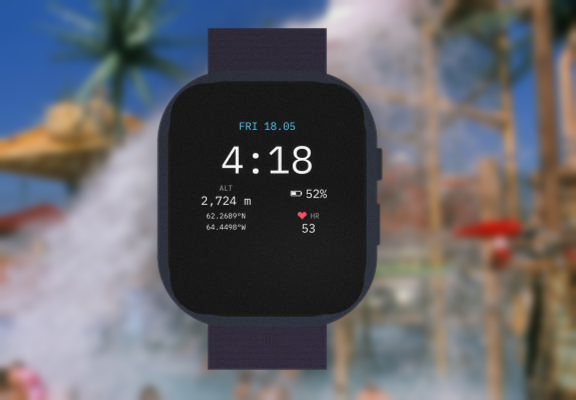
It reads h=4 m=18
